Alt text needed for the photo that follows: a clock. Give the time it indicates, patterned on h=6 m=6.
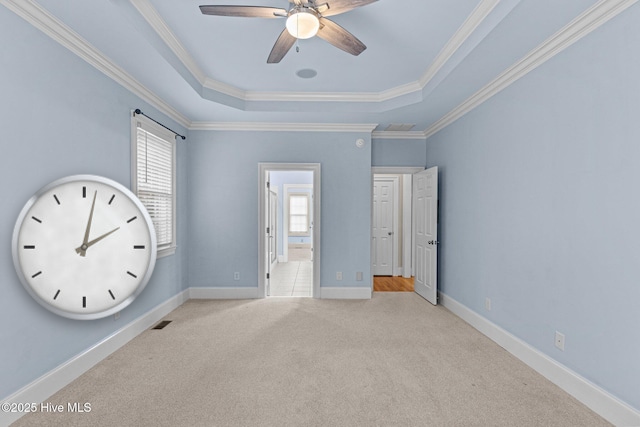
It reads h=2 m=2
